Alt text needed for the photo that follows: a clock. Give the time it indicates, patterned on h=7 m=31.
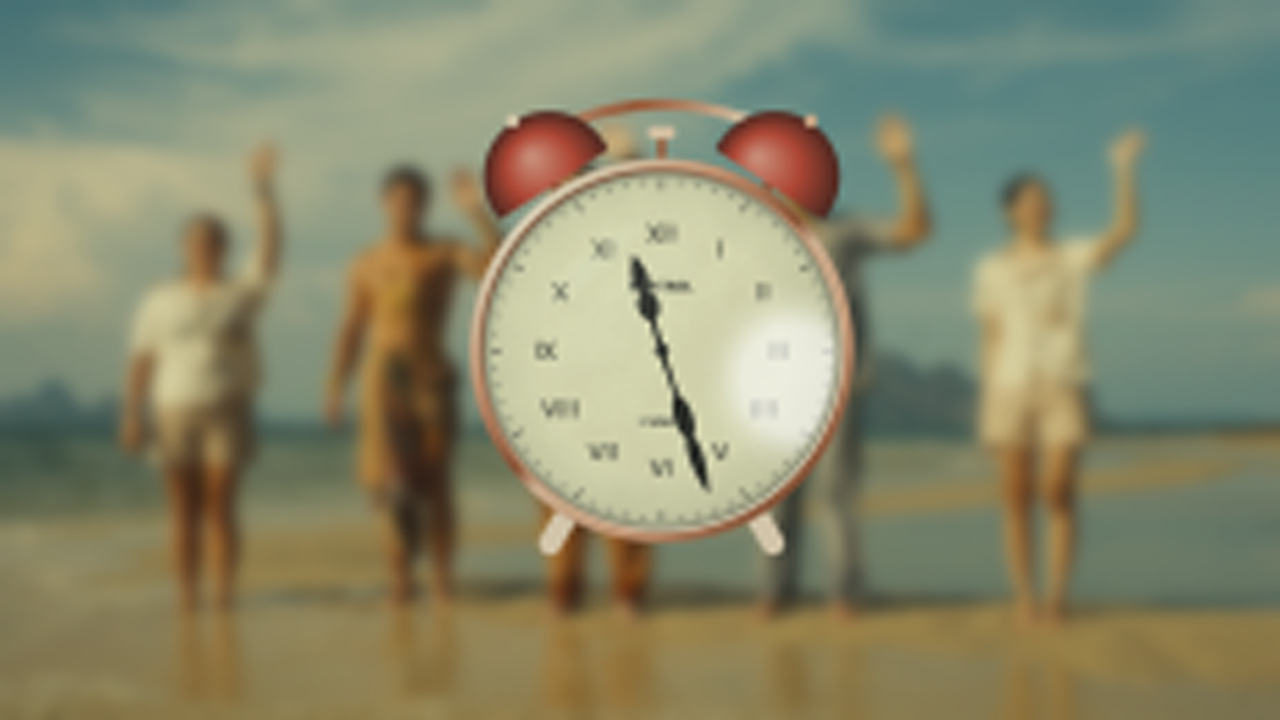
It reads h=11 m=27
